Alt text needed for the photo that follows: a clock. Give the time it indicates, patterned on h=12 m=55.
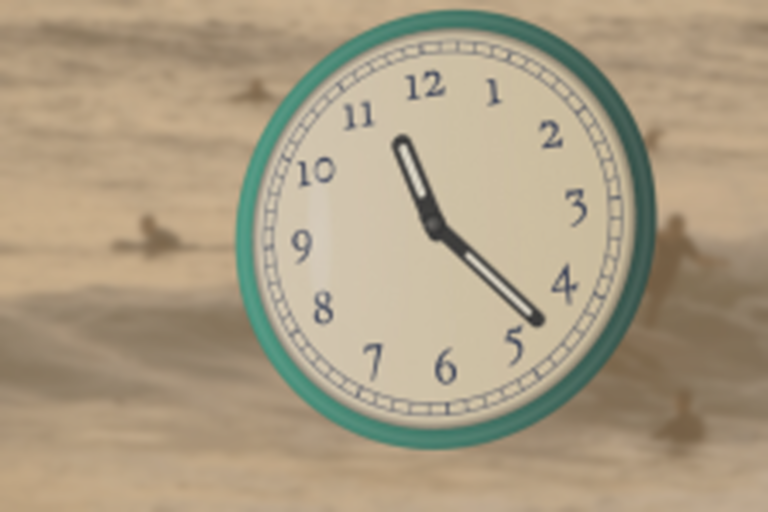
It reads h=11 m=23
